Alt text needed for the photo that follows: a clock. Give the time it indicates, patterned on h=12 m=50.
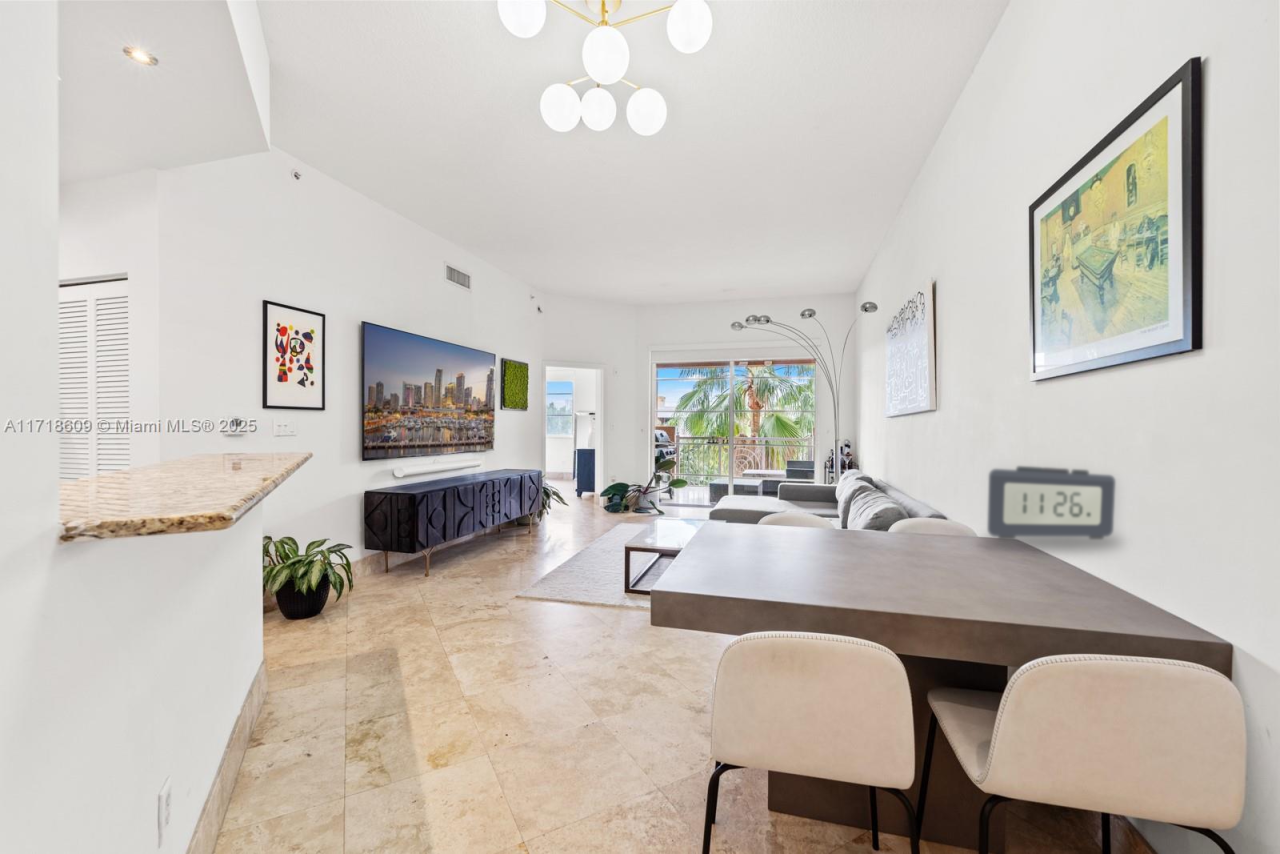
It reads h=11 m=26
